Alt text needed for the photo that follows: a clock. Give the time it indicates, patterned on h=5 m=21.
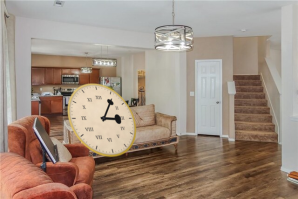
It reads h=3 m=6
